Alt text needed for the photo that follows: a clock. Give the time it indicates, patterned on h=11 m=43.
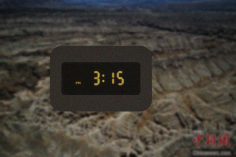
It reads h=3 m=15
